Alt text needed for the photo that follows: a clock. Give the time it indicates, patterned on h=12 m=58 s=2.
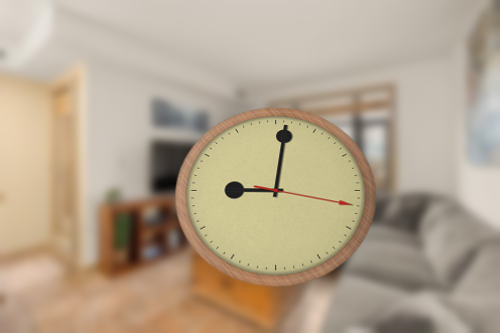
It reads h=9 m=1 s=17
